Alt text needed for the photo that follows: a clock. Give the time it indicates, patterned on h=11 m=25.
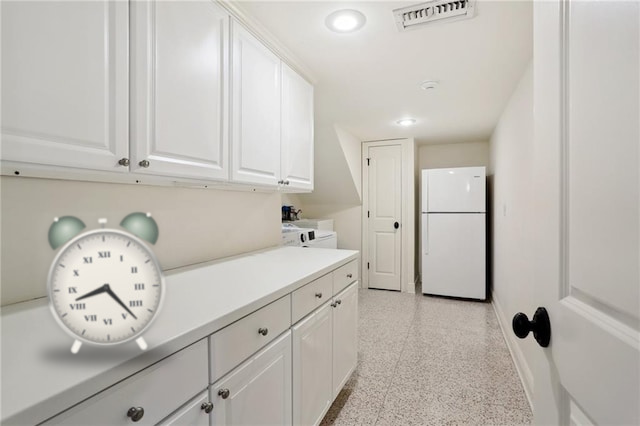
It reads h=8 m=23
